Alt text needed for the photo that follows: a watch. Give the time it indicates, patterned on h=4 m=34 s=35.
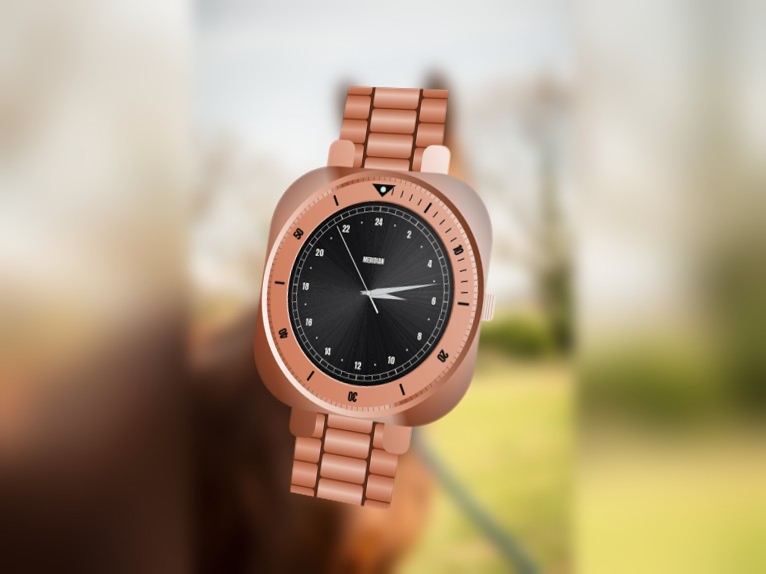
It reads h=6 m=12 s=54
